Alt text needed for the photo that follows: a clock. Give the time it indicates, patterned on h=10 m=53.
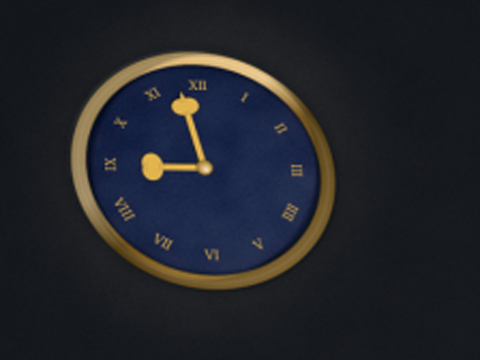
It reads h=8 m=58
